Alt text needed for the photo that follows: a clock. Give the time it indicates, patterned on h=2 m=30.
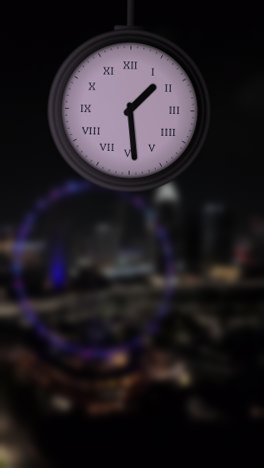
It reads h=1 m=29
